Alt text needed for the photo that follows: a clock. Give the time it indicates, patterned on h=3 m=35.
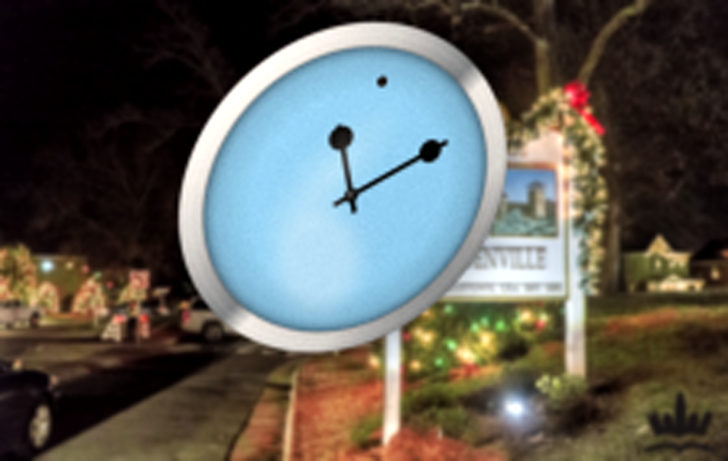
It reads h=11 m=9
